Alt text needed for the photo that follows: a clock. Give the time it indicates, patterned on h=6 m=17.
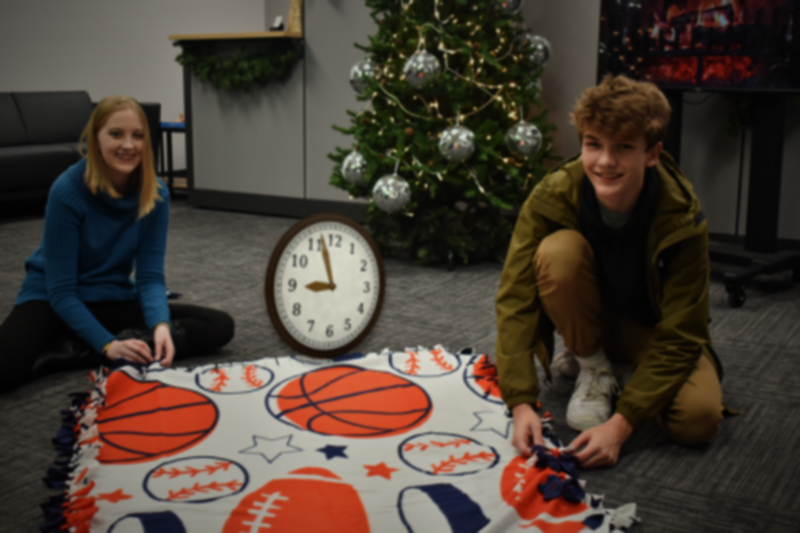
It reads h=8 m=57
